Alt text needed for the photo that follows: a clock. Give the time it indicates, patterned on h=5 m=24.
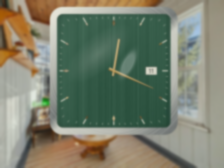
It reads h=12 m=19
